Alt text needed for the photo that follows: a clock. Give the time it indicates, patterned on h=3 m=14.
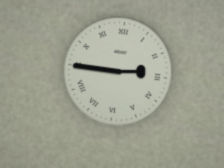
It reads h=2 m=45
